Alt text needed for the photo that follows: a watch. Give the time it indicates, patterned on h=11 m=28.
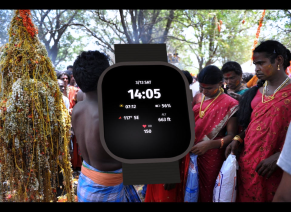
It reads h=14 m=5
